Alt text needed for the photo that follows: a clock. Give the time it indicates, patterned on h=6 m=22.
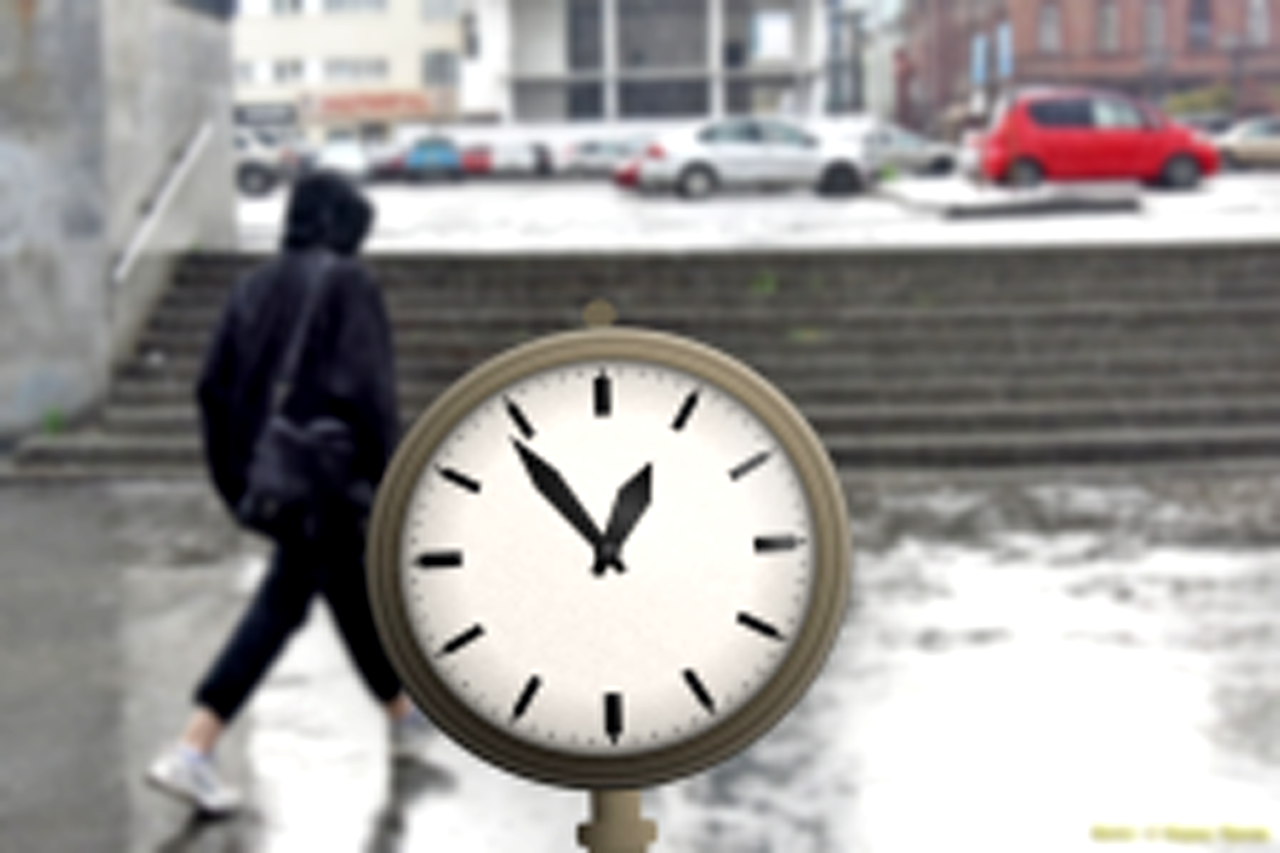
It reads h=12 m=54
